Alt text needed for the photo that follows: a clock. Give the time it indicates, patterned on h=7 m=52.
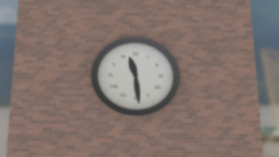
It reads h=11 m=29
